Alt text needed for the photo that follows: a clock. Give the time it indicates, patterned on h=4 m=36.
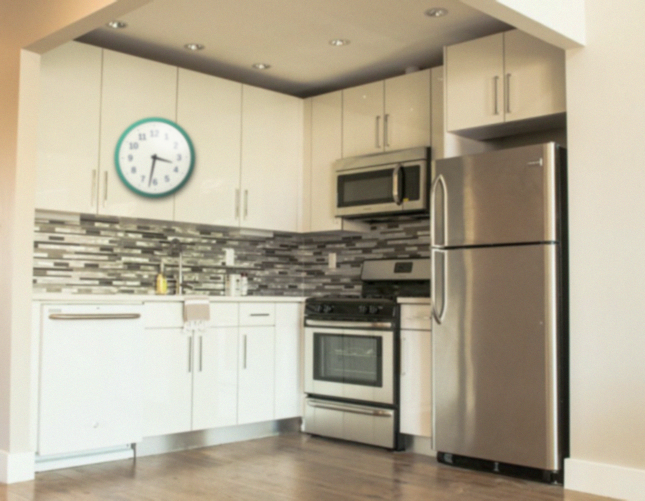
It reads h=3 m=32
